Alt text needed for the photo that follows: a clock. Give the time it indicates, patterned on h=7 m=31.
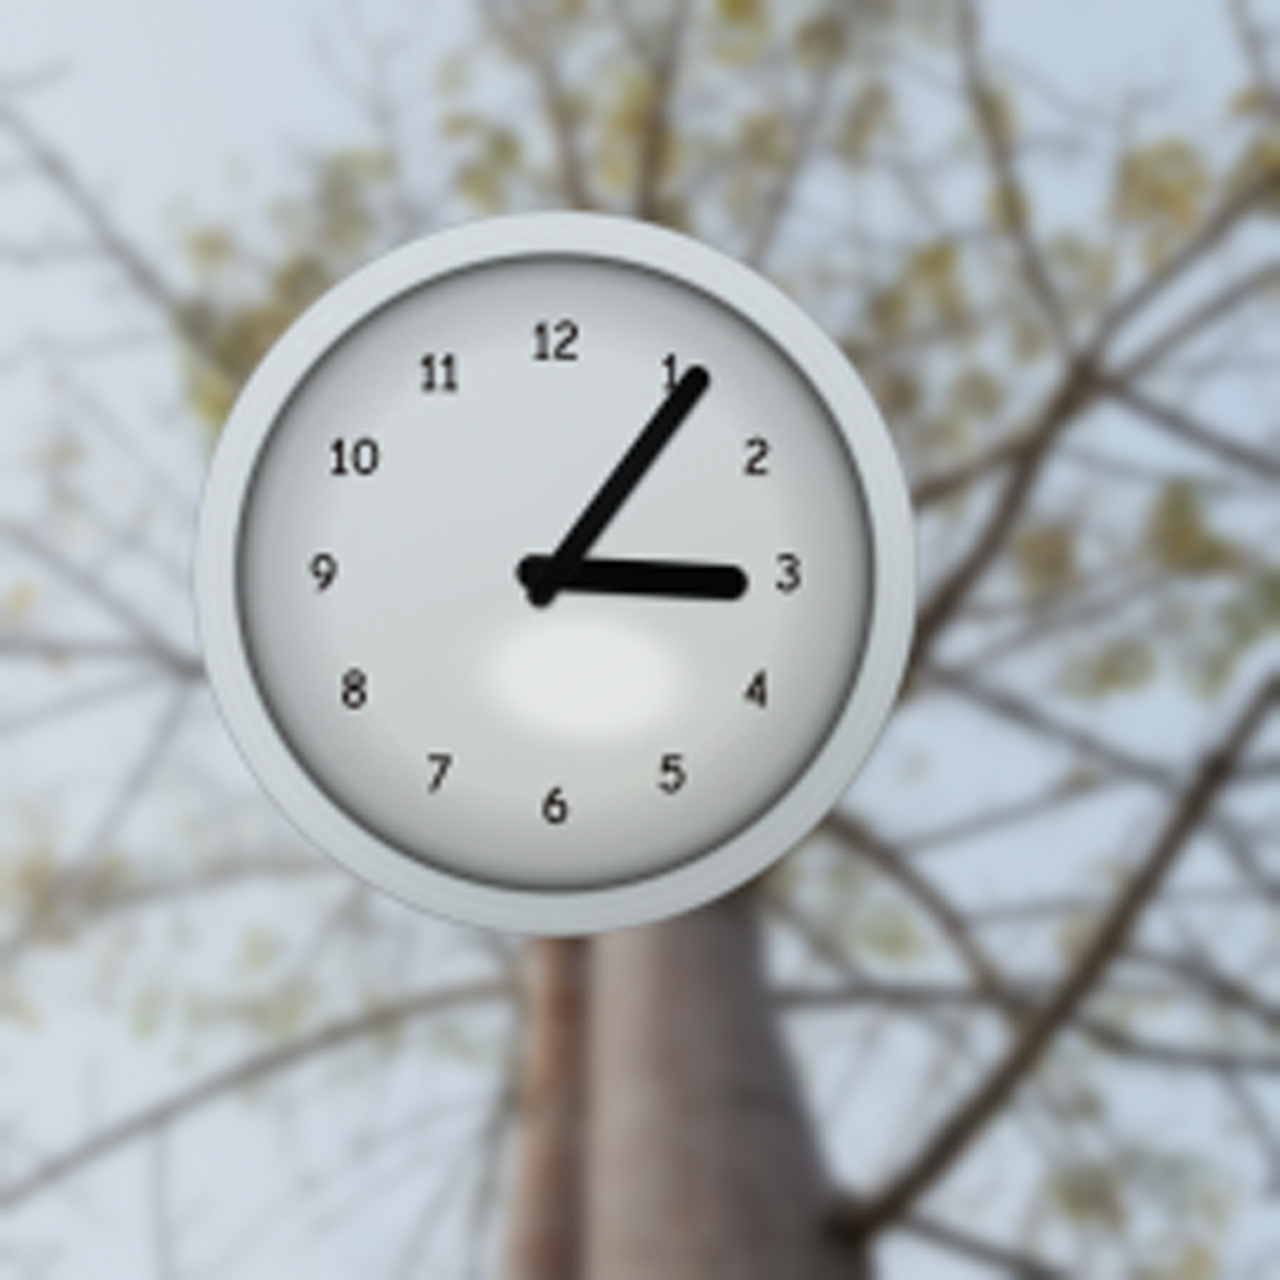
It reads h=3 m=6
